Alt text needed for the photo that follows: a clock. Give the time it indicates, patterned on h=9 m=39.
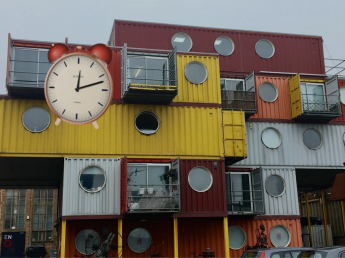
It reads h=12 m=12
